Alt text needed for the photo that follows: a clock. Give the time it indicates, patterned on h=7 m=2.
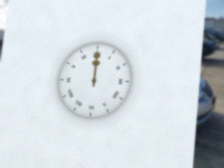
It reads h=12 m=0
